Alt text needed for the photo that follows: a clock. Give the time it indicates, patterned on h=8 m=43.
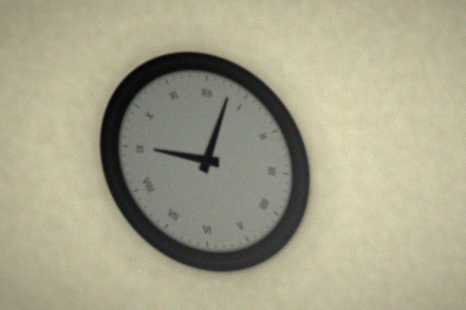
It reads h=9 m=3
